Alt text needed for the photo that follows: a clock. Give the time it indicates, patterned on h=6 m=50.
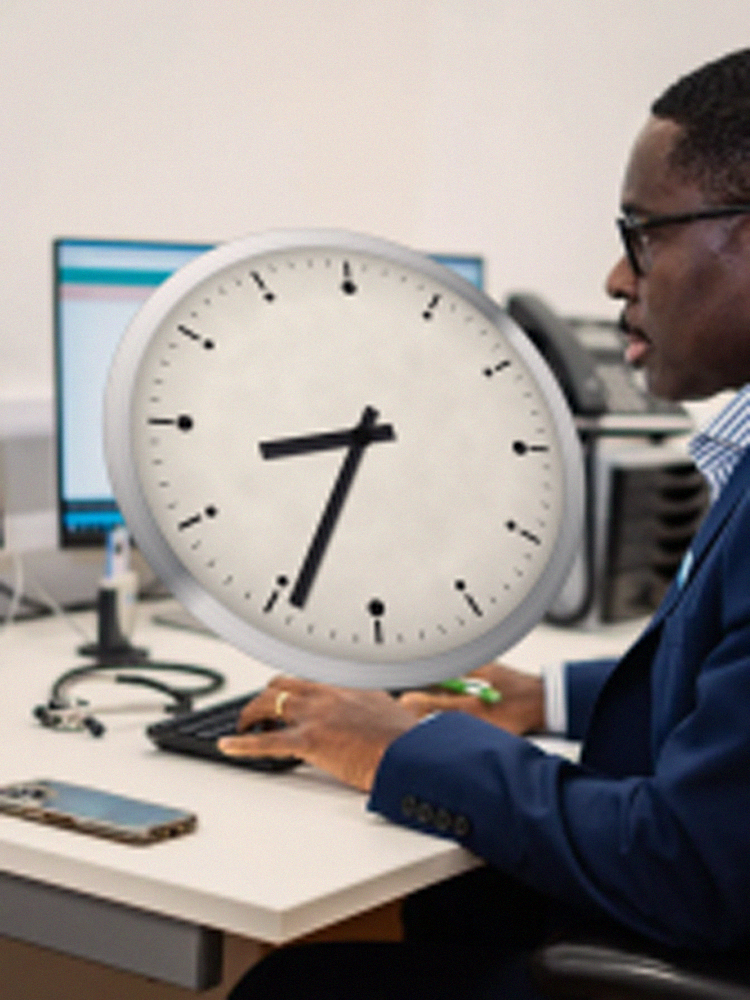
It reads h=8 m=34
